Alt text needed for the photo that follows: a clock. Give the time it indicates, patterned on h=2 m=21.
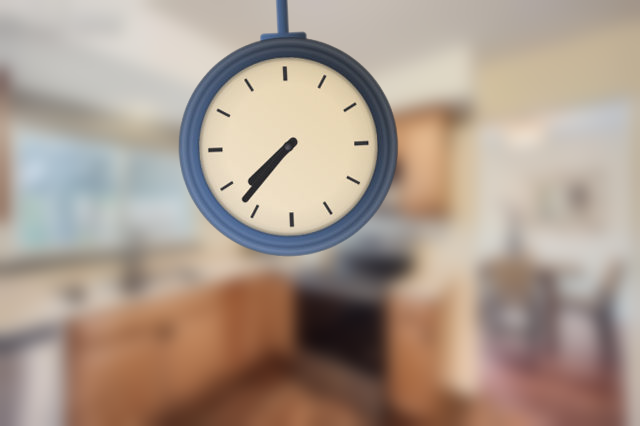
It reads h=7 m=37
